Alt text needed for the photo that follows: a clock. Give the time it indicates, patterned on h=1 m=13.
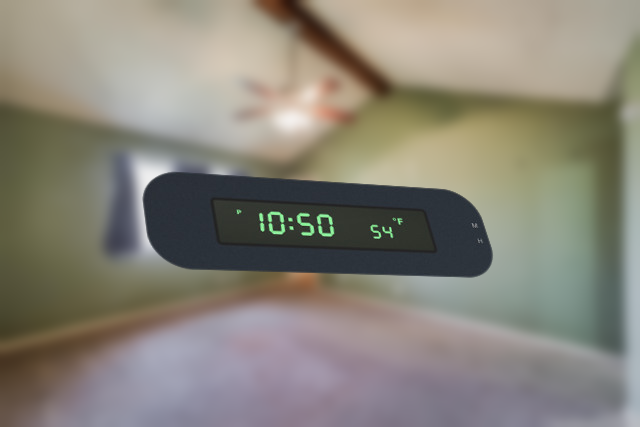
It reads h=10 m=50
